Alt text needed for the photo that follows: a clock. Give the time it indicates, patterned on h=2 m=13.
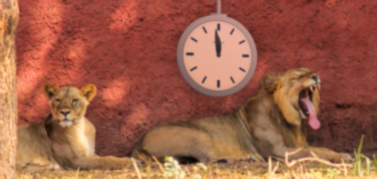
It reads h=11 m=59
